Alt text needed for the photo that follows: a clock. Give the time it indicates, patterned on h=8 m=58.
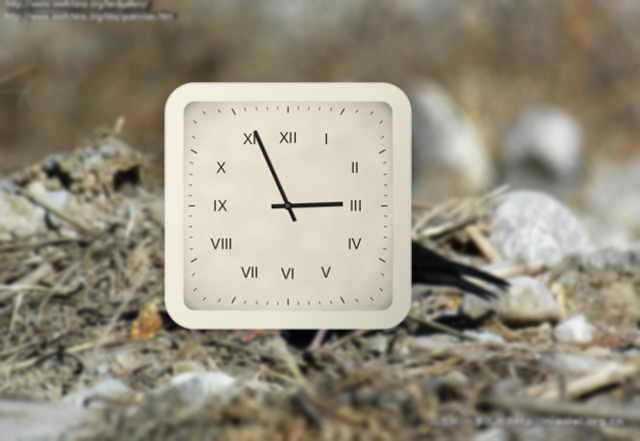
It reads h=2 m=56
